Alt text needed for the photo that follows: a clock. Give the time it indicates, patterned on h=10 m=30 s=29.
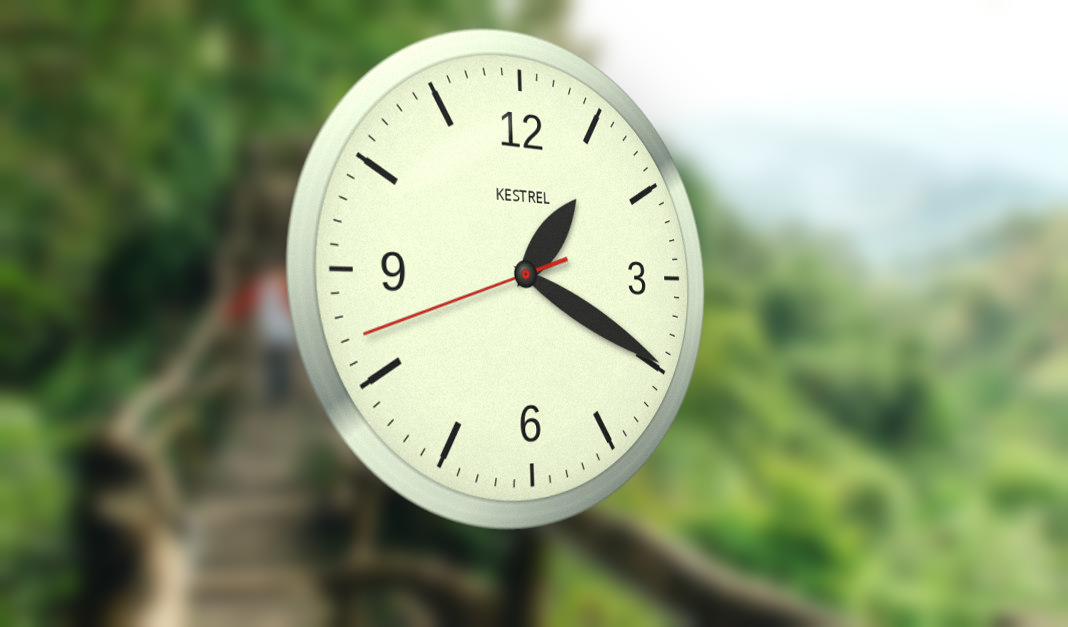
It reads h=1 m=19 s=42
